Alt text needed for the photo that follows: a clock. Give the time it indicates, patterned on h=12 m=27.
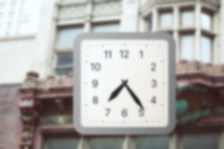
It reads h=7 m=24
